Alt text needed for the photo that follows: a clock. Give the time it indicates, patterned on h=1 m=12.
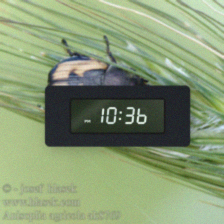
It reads h=10 m=36
